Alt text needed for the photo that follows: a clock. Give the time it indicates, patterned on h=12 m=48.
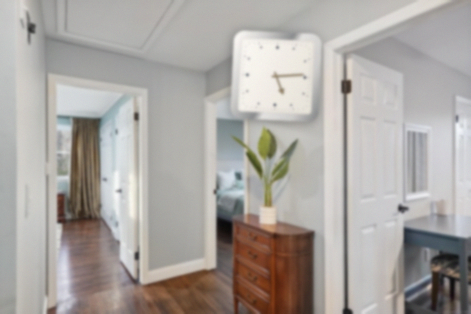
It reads h=5 m=14
